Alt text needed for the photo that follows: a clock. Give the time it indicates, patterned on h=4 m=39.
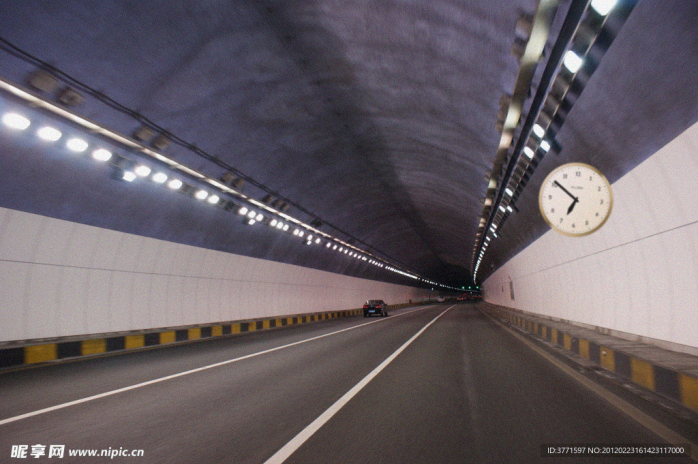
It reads h=6 m=51
